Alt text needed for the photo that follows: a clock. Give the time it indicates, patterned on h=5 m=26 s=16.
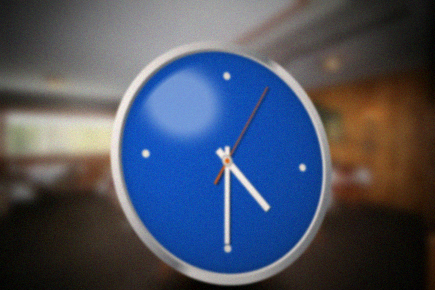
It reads h=4 m=30 s=5
